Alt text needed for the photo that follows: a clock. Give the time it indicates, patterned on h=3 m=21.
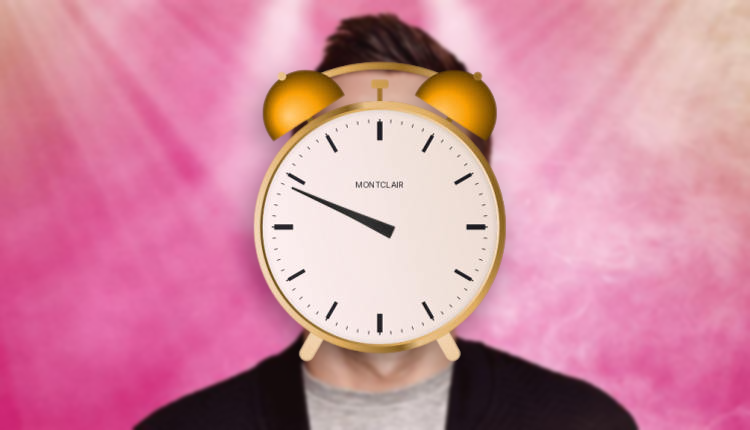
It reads h=9 m=49
